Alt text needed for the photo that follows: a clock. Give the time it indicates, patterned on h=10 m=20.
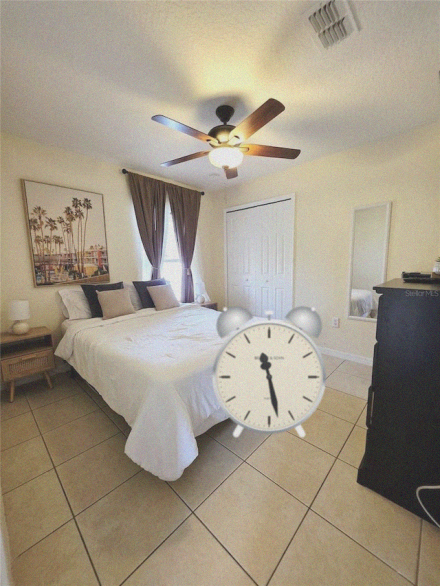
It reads h=11 m=28
